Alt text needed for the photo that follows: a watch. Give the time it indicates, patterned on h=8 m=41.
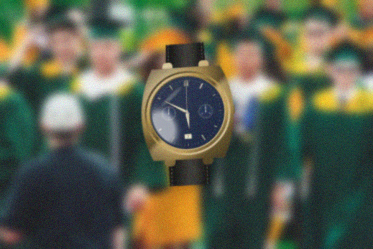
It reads h=5 m=50
